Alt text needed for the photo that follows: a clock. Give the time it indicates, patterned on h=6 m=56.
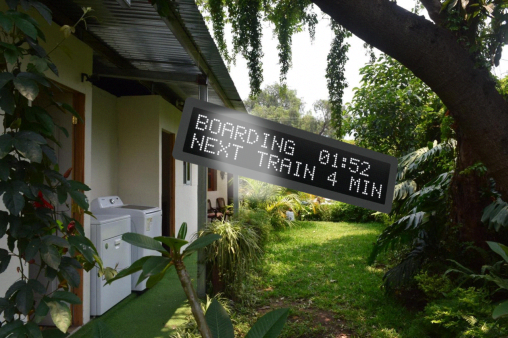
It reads h=1 m=52
